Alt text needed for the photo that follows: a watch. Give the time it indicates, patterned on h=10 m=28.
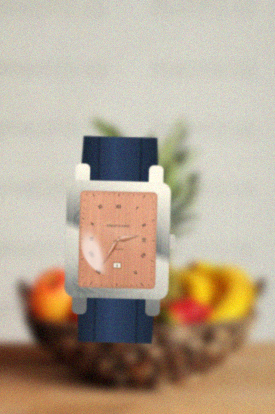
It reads h=2 m=35
